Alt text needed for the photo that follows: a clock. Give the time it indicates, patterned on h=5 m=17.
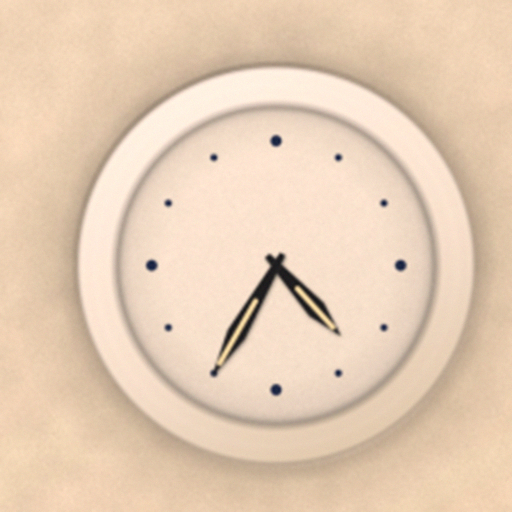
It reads h=4 m=35
